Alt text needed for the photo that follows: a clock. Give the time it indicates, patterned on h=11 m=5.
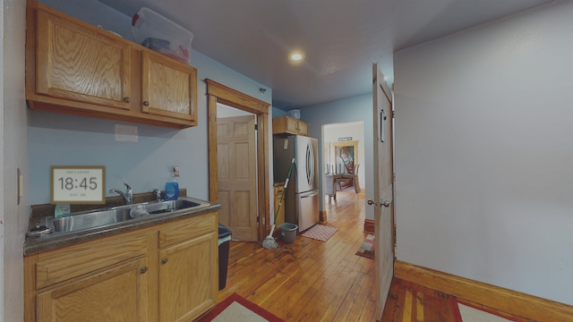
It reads h=18 m=45
